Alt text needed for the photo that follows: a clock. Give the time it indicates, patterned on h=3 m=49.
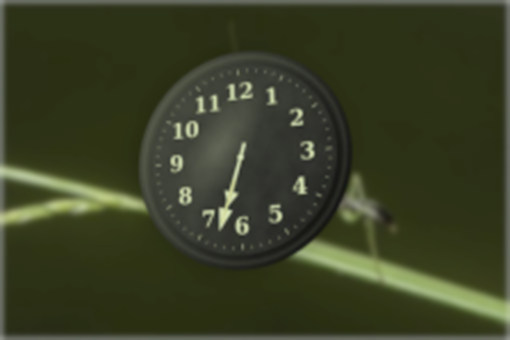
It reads h=6 m=33
